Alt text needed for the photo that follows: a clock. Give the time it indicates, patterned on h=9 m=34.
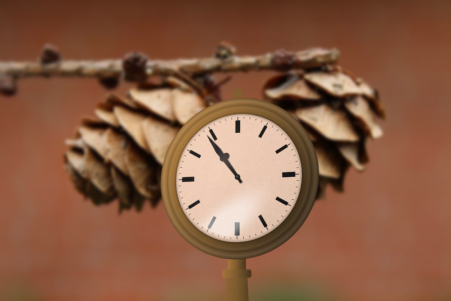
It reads h=10 m=54
